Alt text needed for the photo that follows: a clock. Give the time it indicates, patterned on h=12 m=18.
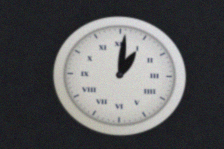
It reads h=1 m=1
